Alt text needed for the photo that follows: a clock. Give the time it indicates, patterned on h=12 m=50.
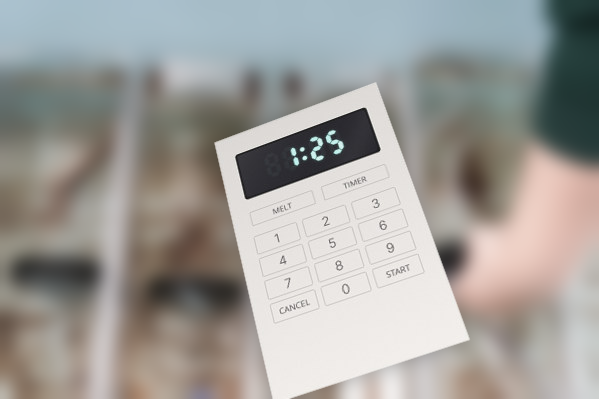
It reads h=1 m=25
